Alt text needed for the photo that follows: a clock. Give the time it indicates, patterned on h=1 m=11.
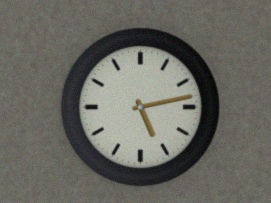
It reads h=5 m=13
